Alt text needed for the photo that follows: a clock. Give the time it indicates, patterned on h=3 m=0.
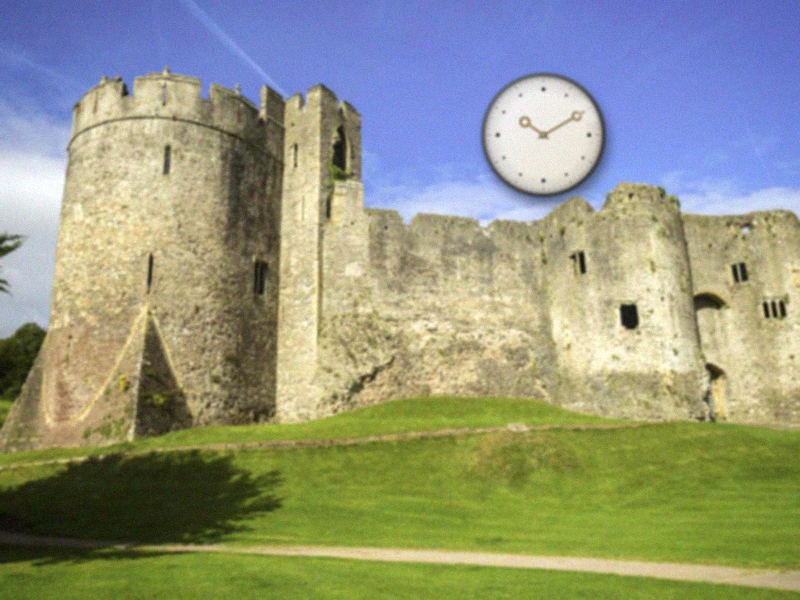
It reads h=10 m=10
